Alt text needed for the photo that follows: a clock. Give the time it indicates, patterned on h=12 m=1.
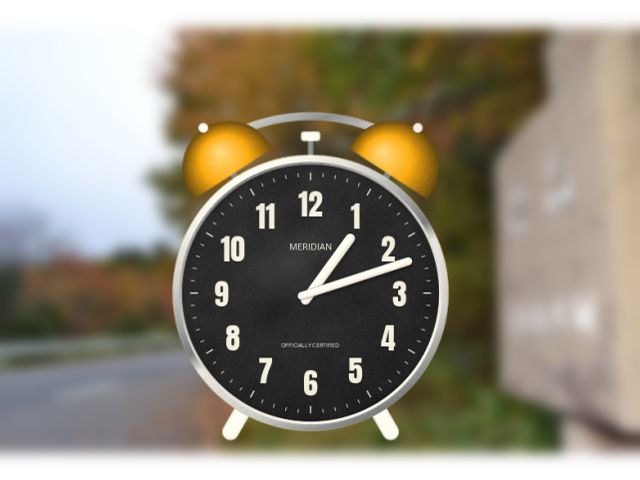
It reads h=1 m=12
